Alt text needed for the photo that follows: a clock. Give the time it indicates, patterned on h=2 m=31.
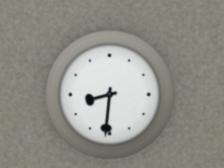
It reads h=8 m=31
